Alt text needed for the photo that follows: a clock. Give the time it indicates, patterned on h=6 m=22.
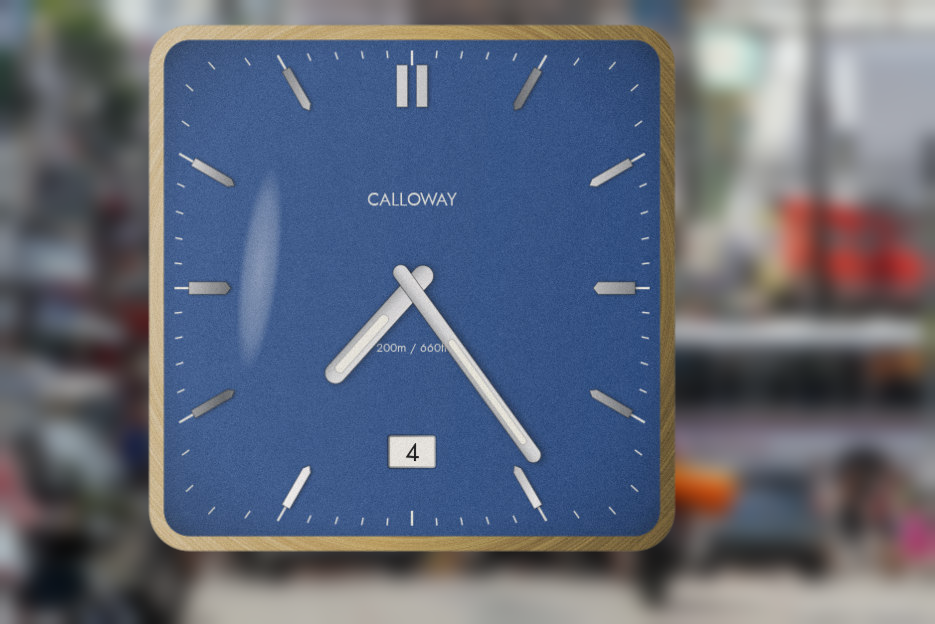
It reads h=7 m=24
